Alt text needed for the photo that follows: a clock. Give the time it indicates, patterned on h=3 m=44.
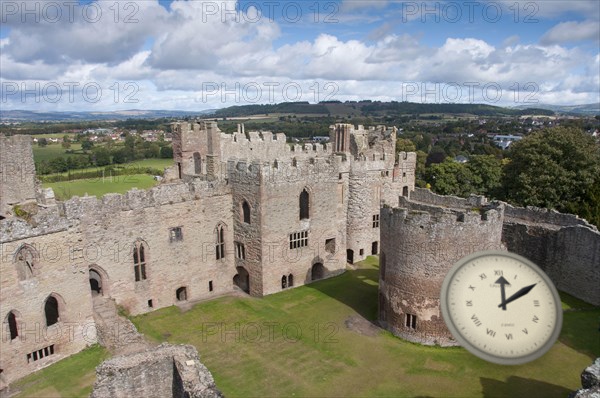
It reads h=12 m=10
